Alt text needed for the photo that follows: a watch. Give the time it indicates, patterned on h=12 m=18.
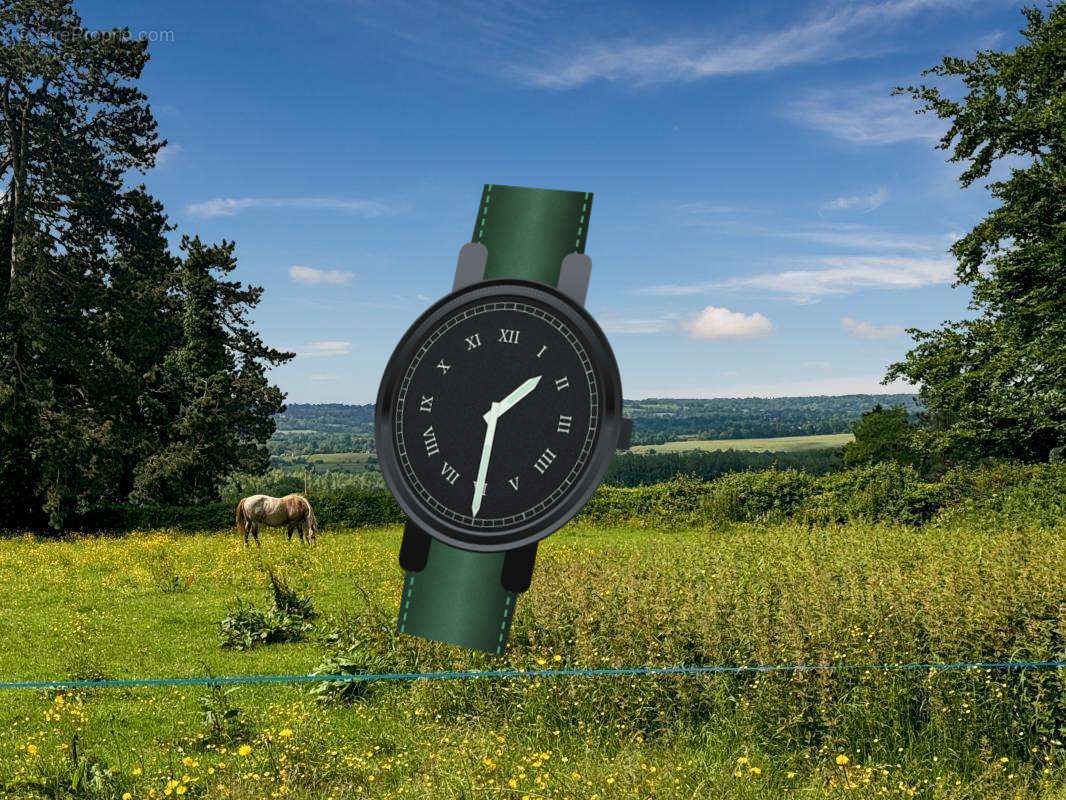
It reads h=1 m=30
